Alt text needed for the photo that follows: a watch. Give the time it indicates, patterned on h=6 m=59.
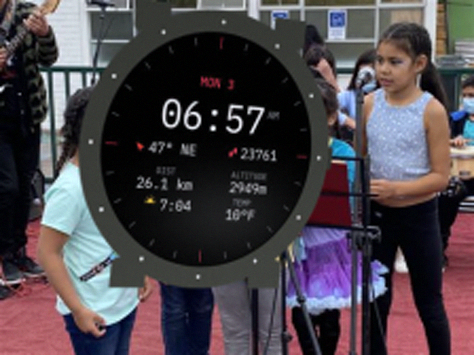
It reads h=6 m=57
